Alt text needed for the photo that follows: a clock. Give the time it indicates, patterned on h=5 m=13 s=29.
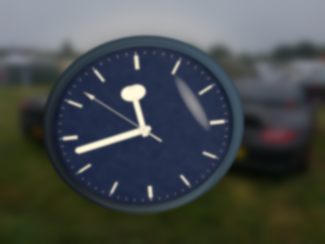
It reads h=11 m=42 s=52
